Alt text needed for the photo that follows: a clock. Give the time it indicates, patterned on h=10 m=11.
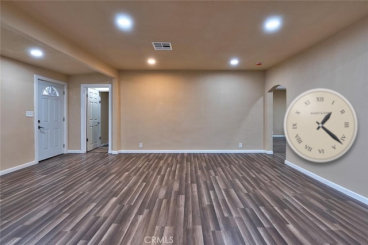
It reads h=1 m=22
